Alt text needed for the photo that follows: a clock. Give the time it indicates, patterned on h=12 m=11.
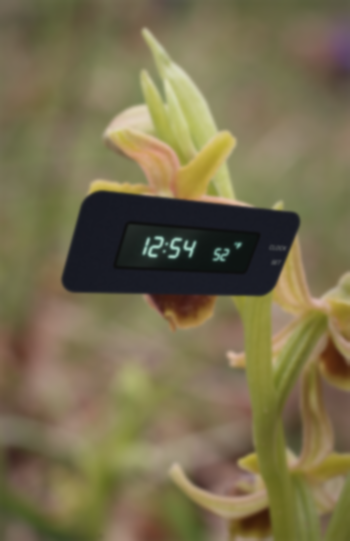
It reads h=12 m=54
